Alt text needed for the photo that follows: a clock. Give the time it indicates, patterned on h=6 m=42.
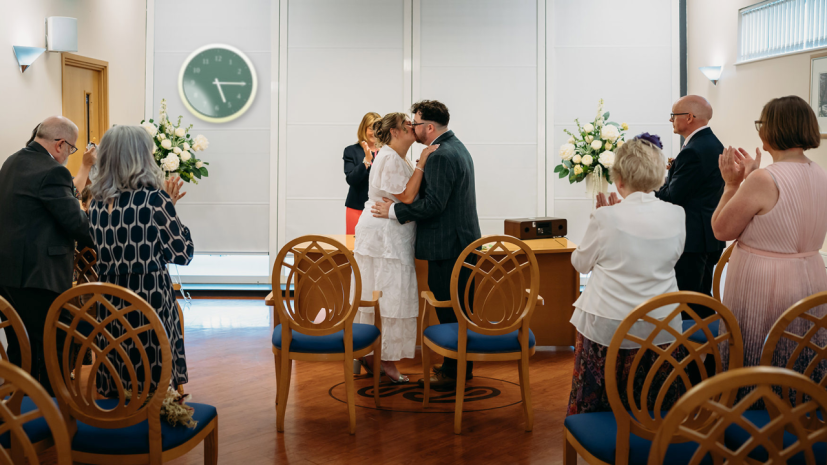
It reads h=5 m=15
